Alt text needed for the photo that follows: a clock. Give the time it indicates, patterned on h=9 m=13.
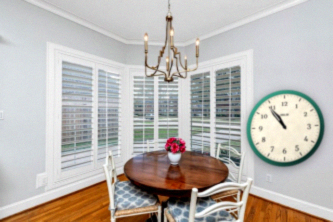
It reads h=10 m=54
